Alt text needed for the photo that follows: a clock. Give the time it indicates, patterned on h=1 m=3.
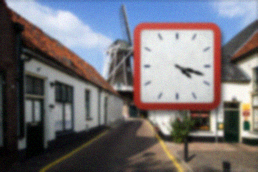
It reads h=4 m=18
